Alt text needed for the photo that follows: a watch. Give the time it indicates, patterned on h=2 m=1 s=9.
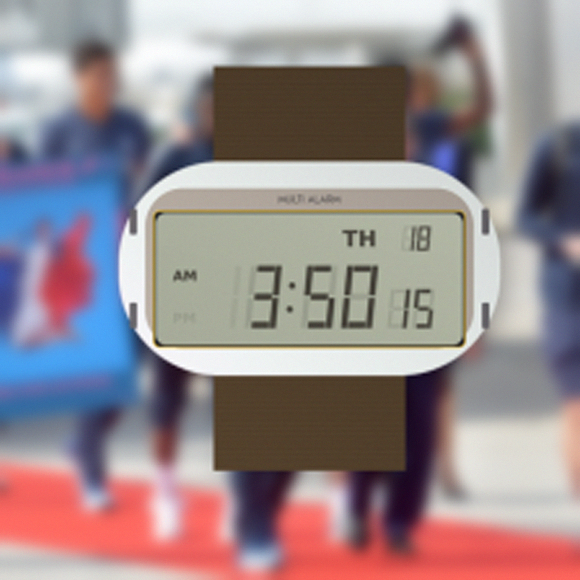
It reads h=3 m=50 s=15
